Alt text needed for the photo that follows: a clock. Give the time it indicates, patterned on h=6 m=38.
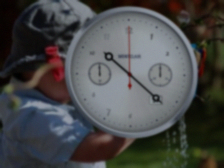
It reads h=10 m=22
